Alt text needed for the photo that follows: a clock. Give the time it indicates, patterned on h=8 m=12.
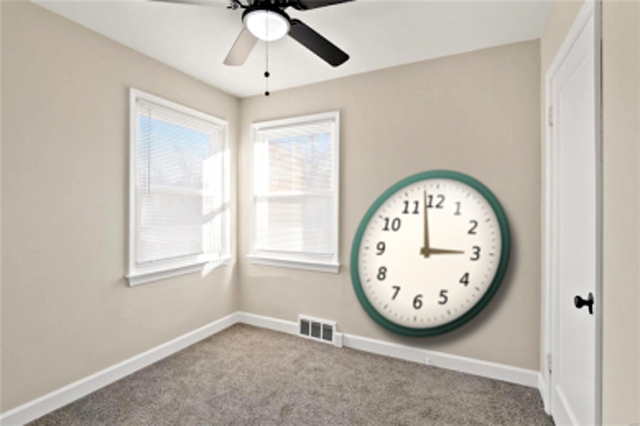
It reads h=2 m=58
